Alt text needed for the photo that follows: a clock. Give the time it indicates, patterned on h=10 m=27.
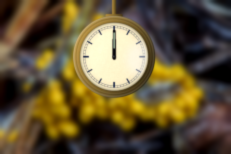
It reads h=12 m=0
